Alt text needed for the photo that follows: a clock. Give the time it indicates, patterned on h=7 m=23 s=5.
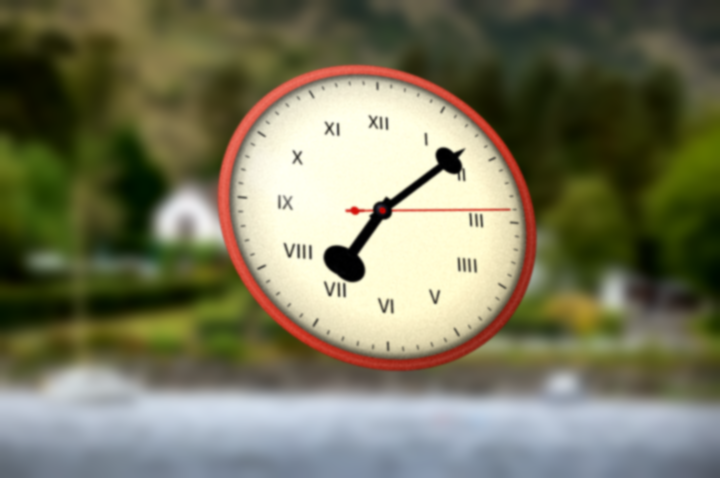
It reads h=7 m=8 s=14
